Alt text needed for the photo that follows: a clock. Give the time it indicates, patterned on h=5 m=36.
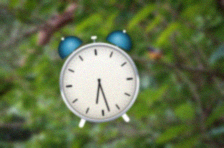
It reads h=6 m=28
